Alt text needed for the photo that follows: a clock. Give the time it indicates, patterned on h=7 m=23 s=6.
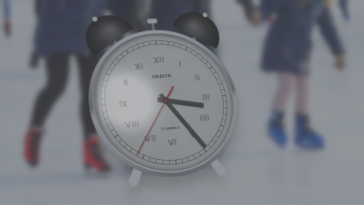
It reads h=3 m=24 s=36
